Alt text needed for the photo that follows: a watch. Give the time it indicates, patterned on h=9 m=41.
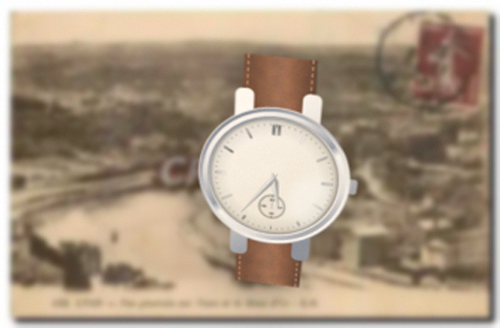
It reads h=5 m=36
